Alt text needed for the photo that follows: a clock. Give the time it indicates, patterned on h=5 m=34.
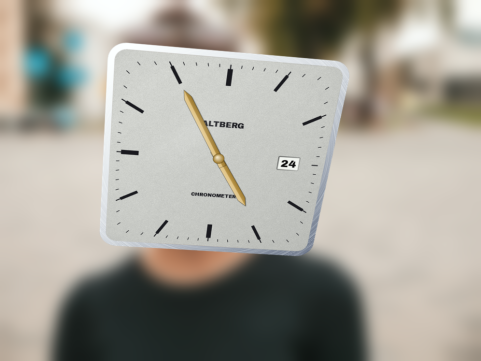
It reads h=4 m=55
